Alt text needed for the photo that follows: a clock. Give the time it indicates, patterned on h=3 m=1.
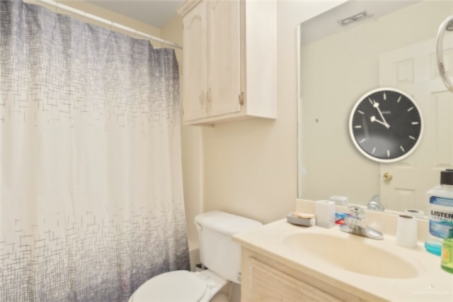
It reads h=9 m=56
